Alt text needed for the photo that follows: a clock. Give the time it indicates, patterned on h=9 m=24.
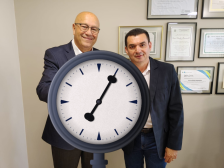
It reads h=7 m=5
